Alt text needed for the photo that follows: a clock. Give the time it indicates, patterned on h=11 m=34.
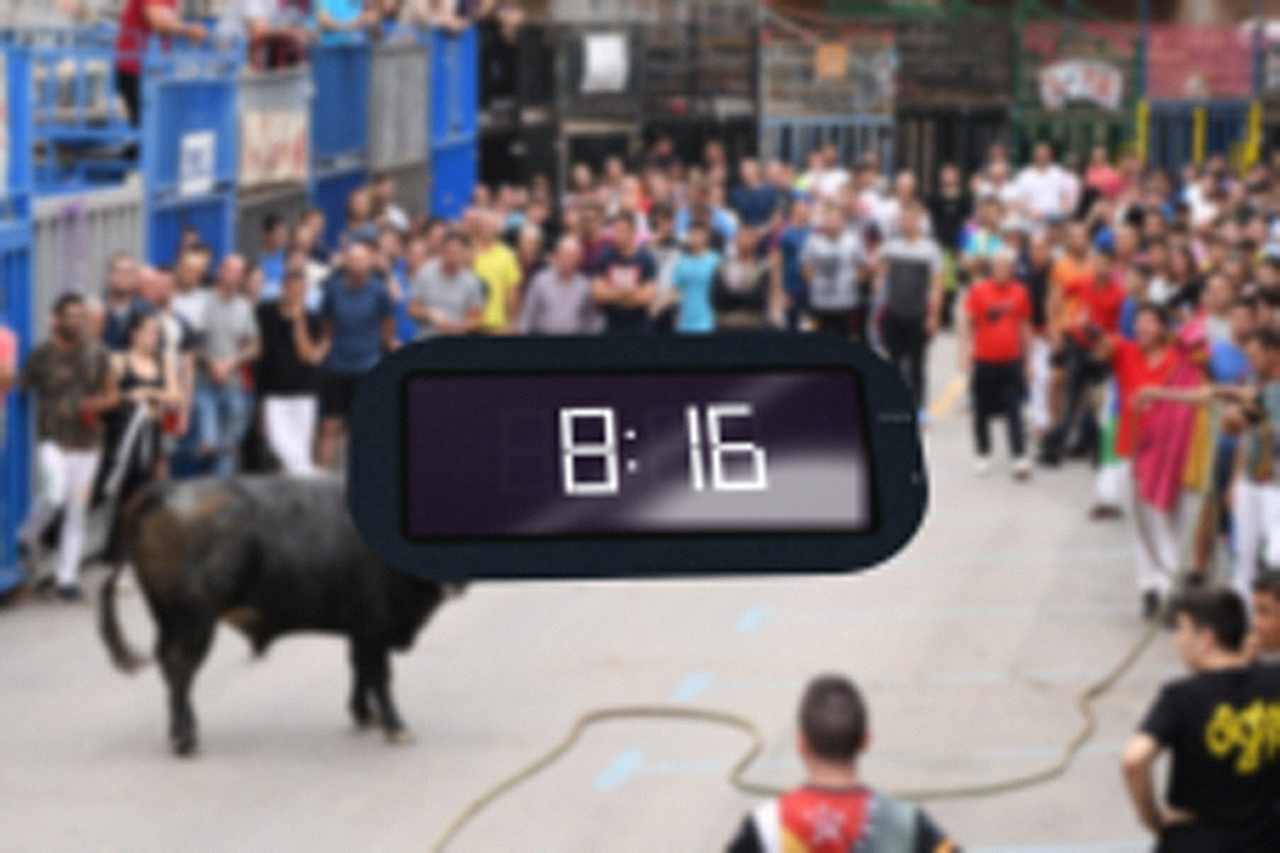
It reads h=8 m=16
